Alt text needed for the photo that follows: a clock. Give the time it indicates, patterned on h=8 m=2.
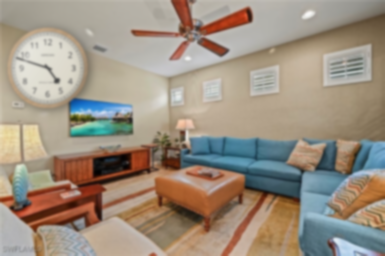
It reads h=4 m=48
